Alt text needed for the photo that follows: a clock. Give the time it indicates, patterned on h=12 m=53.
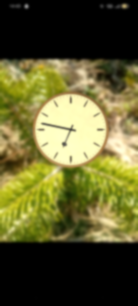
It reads h=6 m=47
